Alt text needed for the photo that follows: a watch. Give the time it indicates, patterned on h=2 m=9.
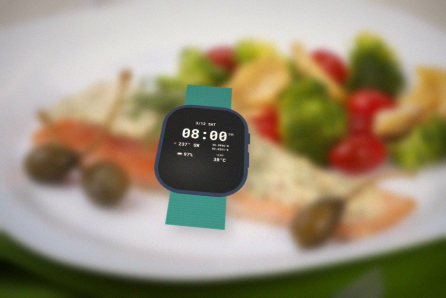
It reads h=8 m=0
